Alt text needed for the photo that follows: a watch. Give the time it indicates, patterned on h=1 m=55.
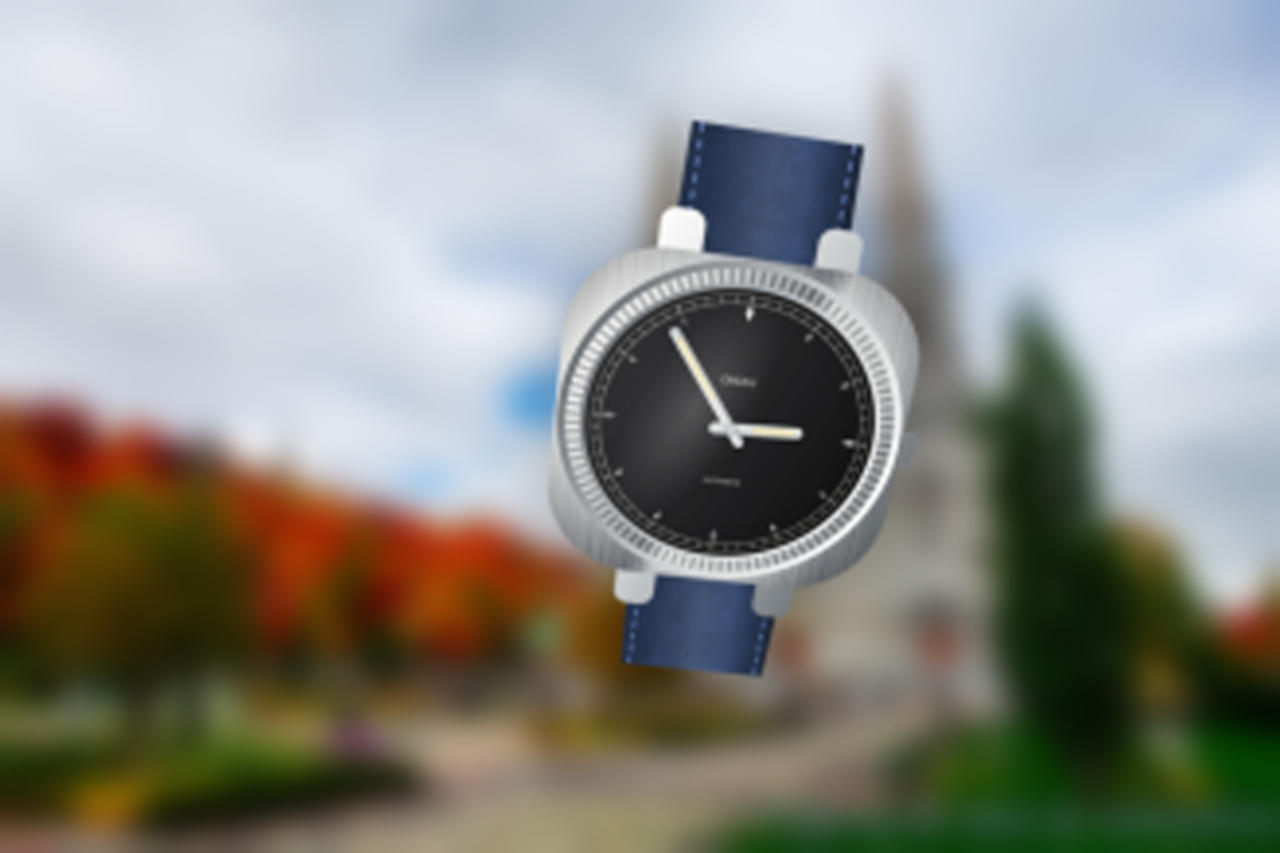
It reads h=2 m=54
